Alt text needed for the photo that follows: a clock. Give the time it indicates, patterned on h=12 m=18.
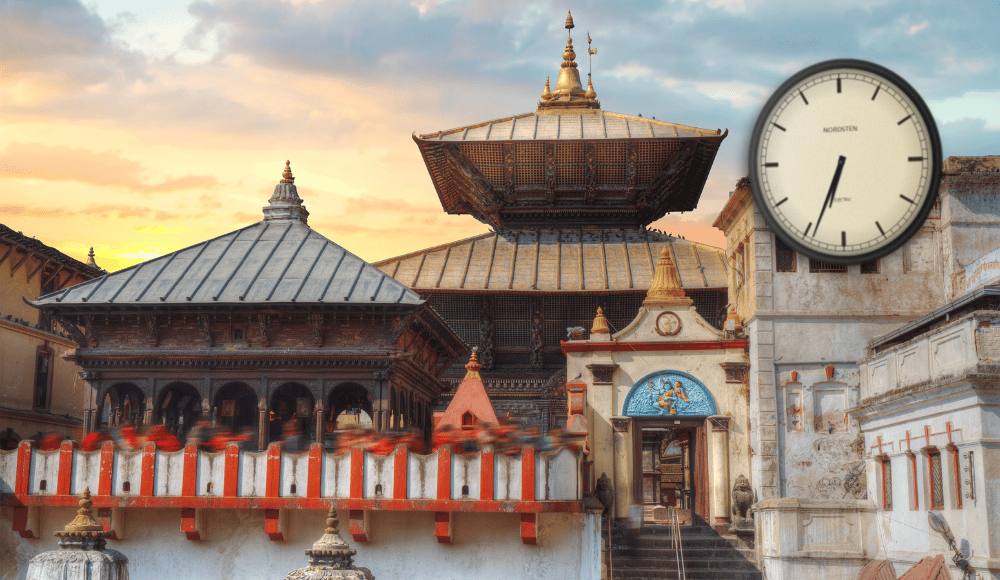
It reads h=6 m=34
